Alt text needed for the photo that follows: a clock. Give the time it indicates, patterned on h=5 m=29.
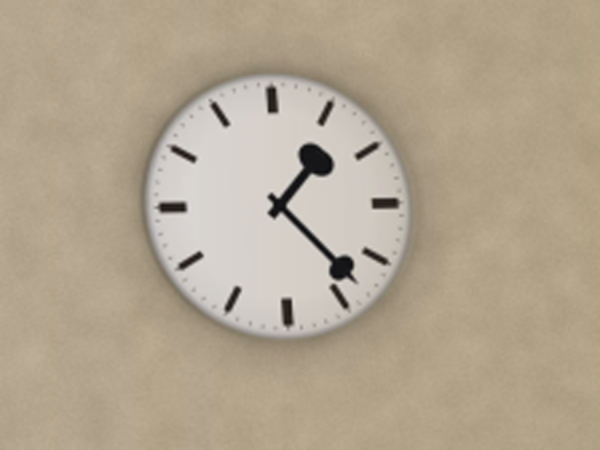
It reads h=1 m=23
